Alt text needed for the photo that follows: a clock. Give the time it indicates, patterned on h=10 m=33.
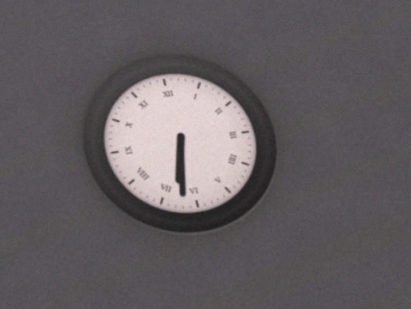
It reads h=6 m=32
